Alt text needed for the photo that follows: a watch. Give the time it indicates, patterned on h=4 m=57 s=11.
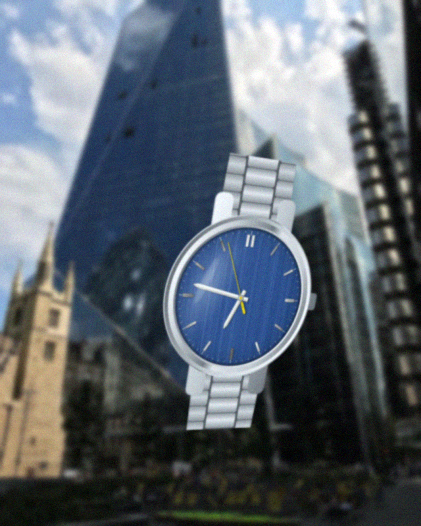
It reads h=6 m=46 s=56
